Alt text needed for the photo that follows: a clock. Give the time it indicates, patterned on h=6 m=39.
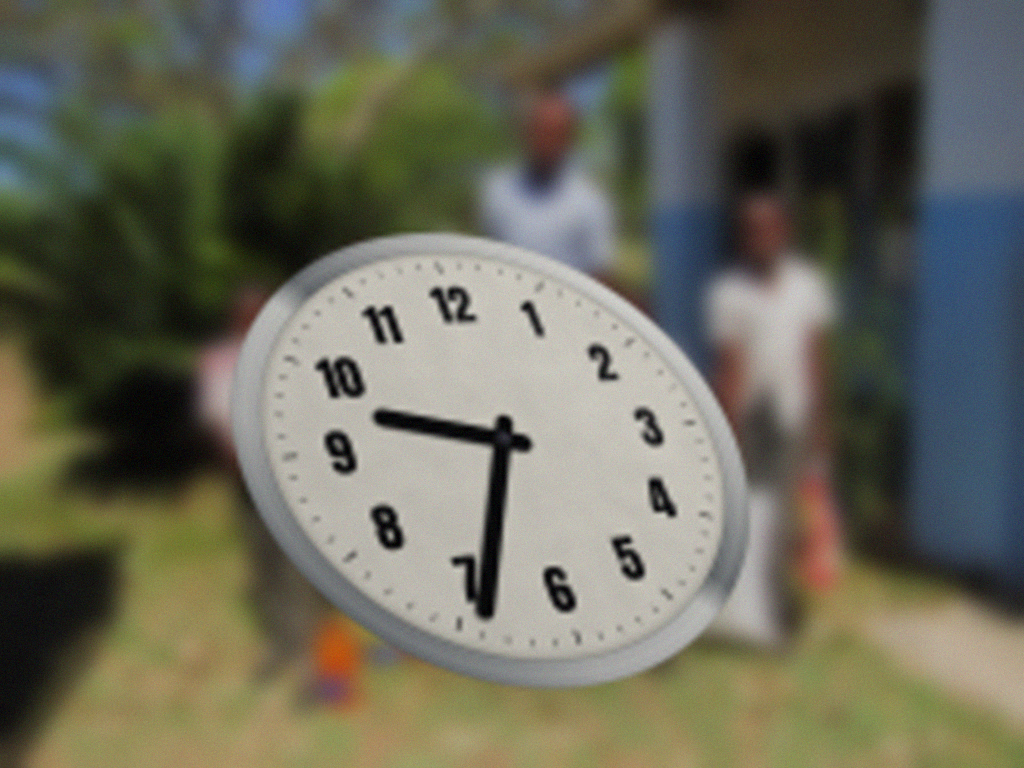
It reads h=9 m=34
